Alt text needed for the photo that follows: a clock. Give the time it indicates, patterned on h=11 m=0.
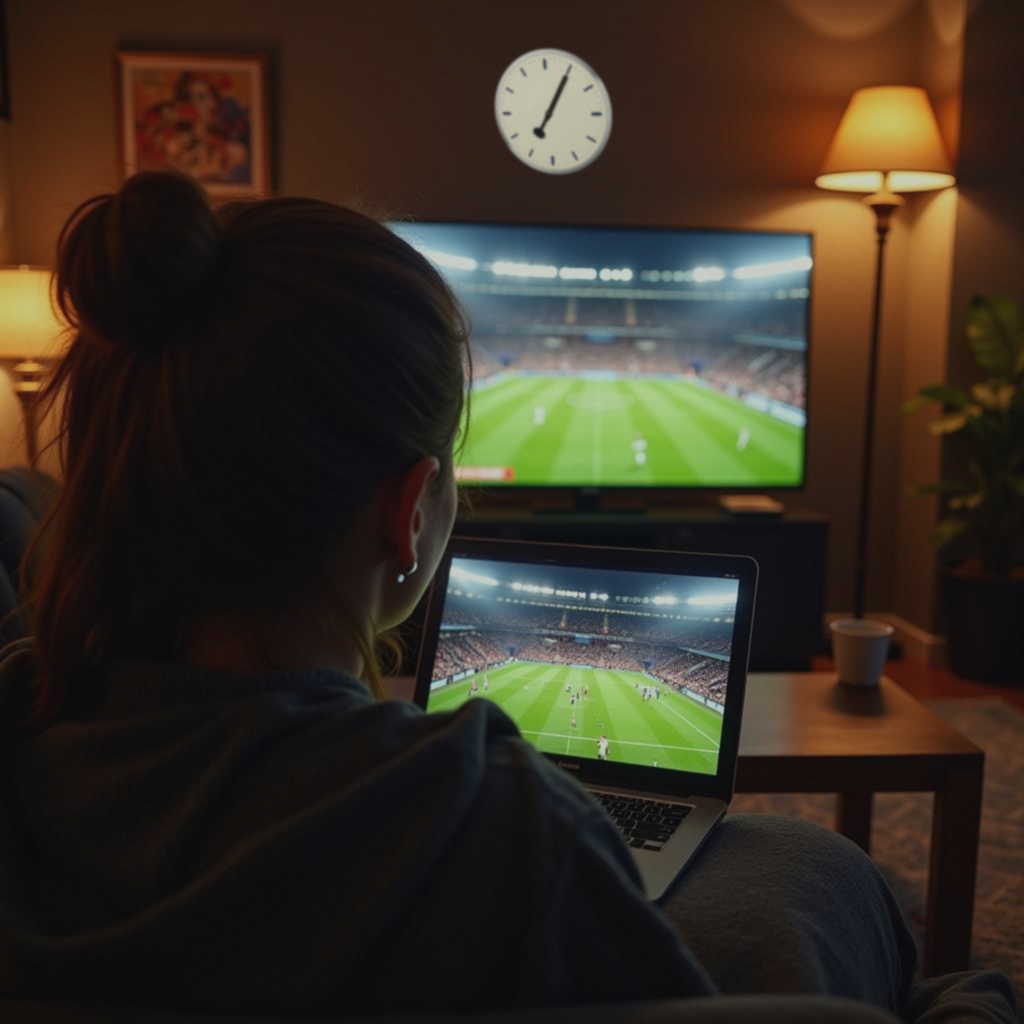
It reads h=7 m=5
